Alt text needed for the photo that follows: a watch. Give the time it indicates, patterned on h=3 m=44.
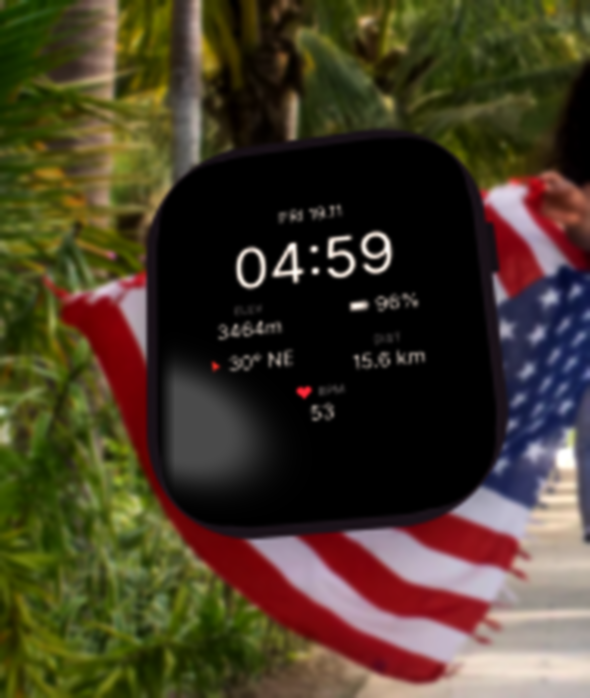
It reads h=4 m=59
